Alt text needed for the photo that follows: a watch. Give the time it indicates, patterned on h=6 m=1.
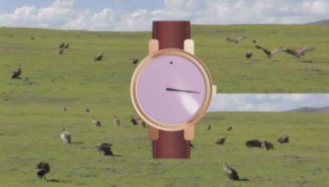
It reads h=3 m=16
